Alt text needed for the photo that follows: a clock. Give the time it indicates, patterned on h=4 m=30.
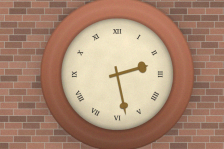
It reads h=2 m=28
